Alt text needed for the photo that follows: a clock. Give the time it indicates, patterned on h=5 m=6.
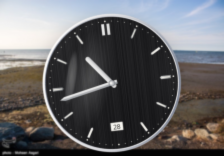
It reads h=10 m=43
